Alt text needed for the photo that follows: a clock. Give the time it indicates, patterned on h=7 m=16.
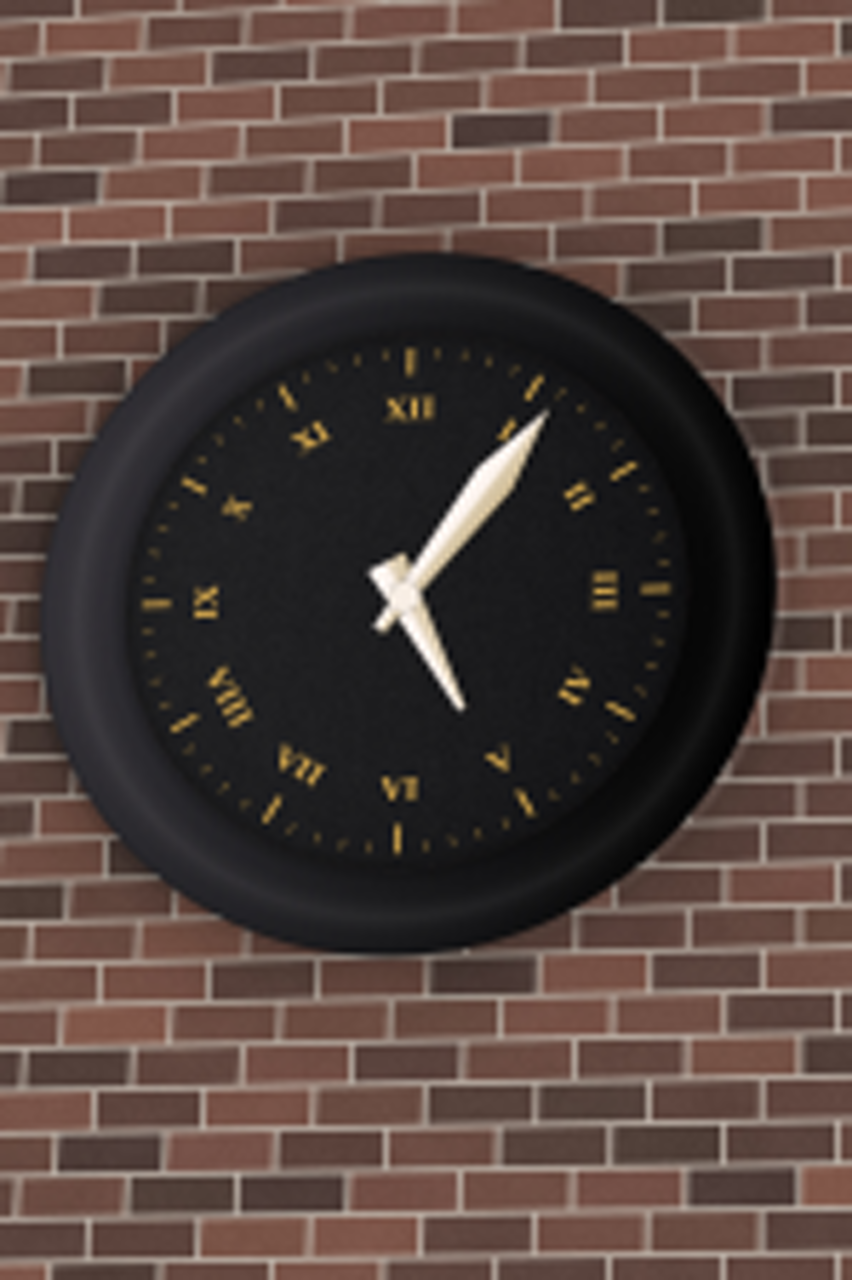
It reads h=5 m=6
